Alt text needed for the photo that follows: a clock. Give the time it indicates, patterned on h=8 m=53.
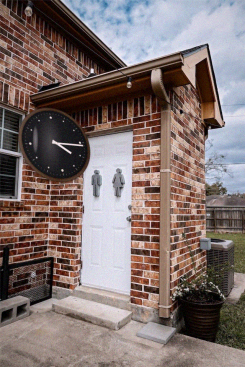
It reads h=4 m=16
